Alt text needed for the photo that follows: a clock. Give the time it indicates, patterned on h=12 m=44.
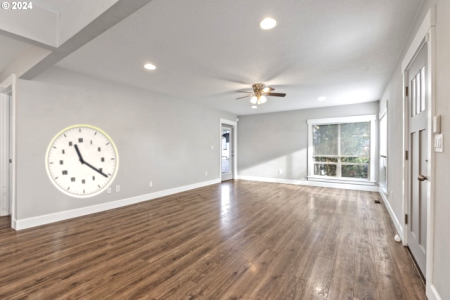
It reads h=11 m=21
